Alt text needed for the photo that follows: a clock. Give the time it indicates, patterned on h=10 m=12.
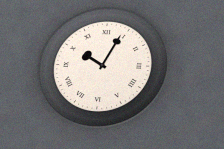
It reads h=10 m=4
